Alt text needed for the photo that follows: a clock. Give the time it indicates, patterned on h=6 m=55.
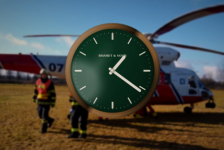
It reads h=1 m=21
